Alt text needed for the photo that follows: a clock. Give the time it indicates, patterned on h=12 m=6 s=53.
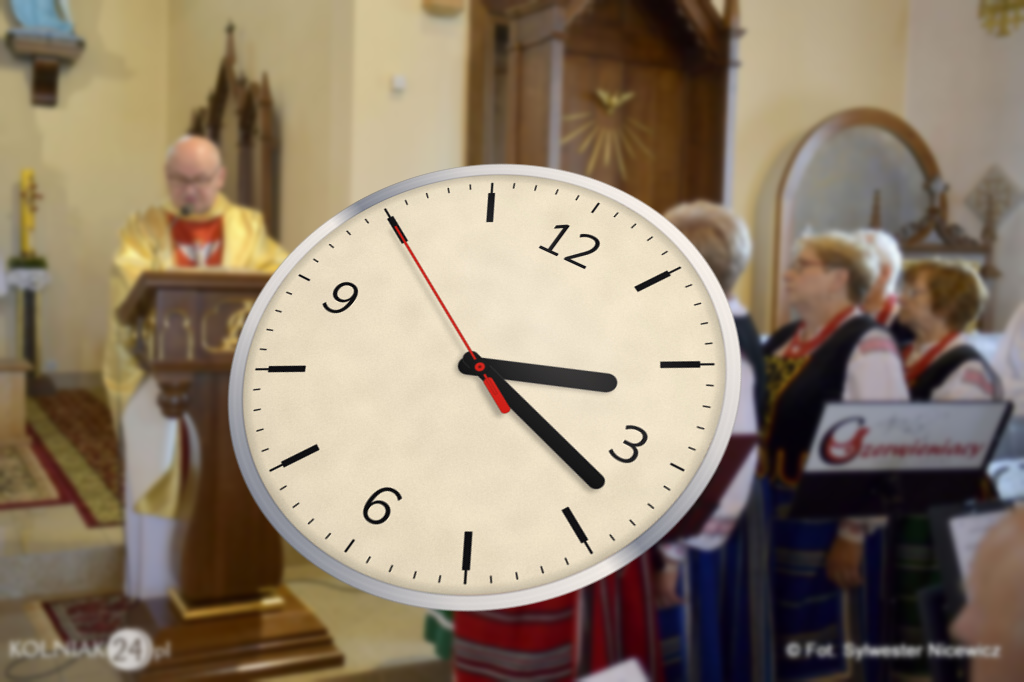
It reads h=2 m=17 s=50
